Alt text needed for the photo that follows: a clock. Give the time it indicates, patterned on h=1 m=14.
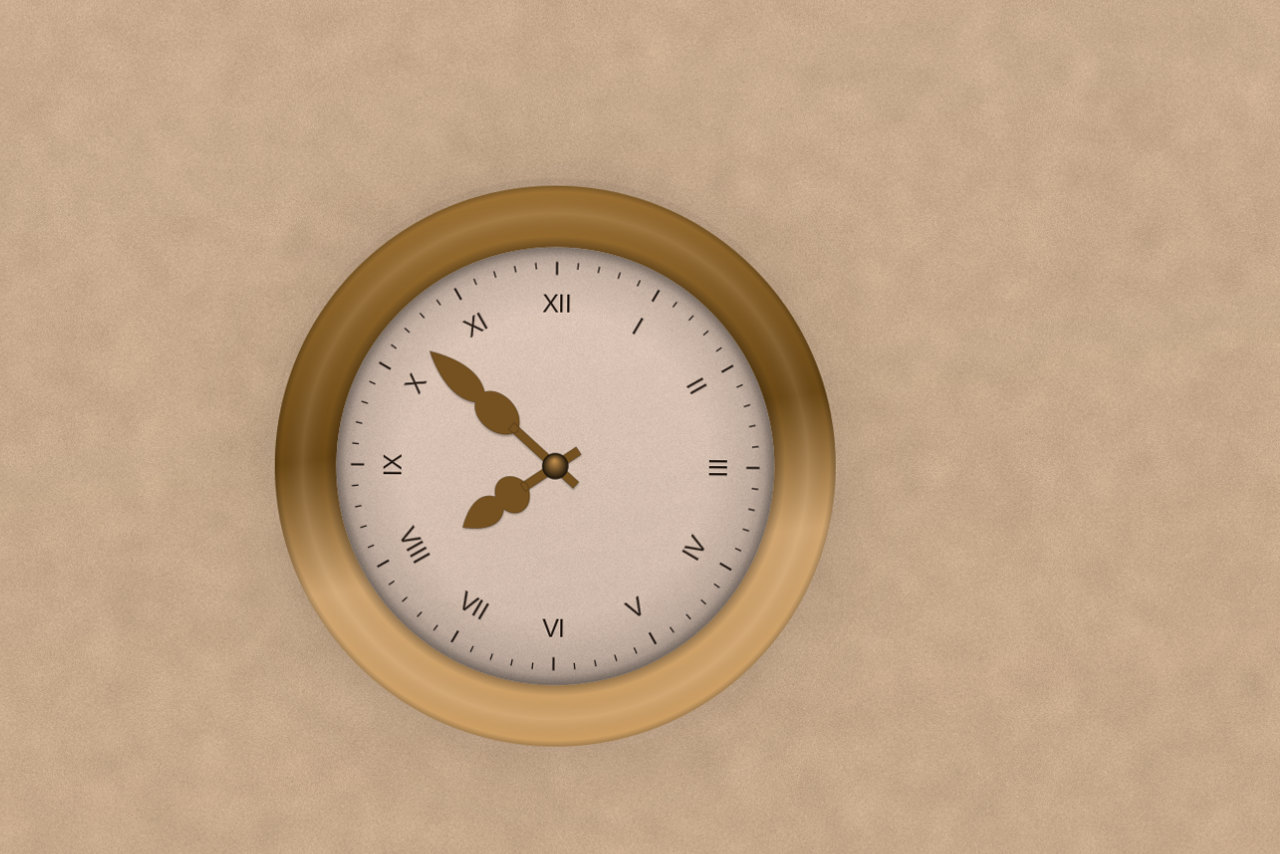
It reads h=7 m=52
